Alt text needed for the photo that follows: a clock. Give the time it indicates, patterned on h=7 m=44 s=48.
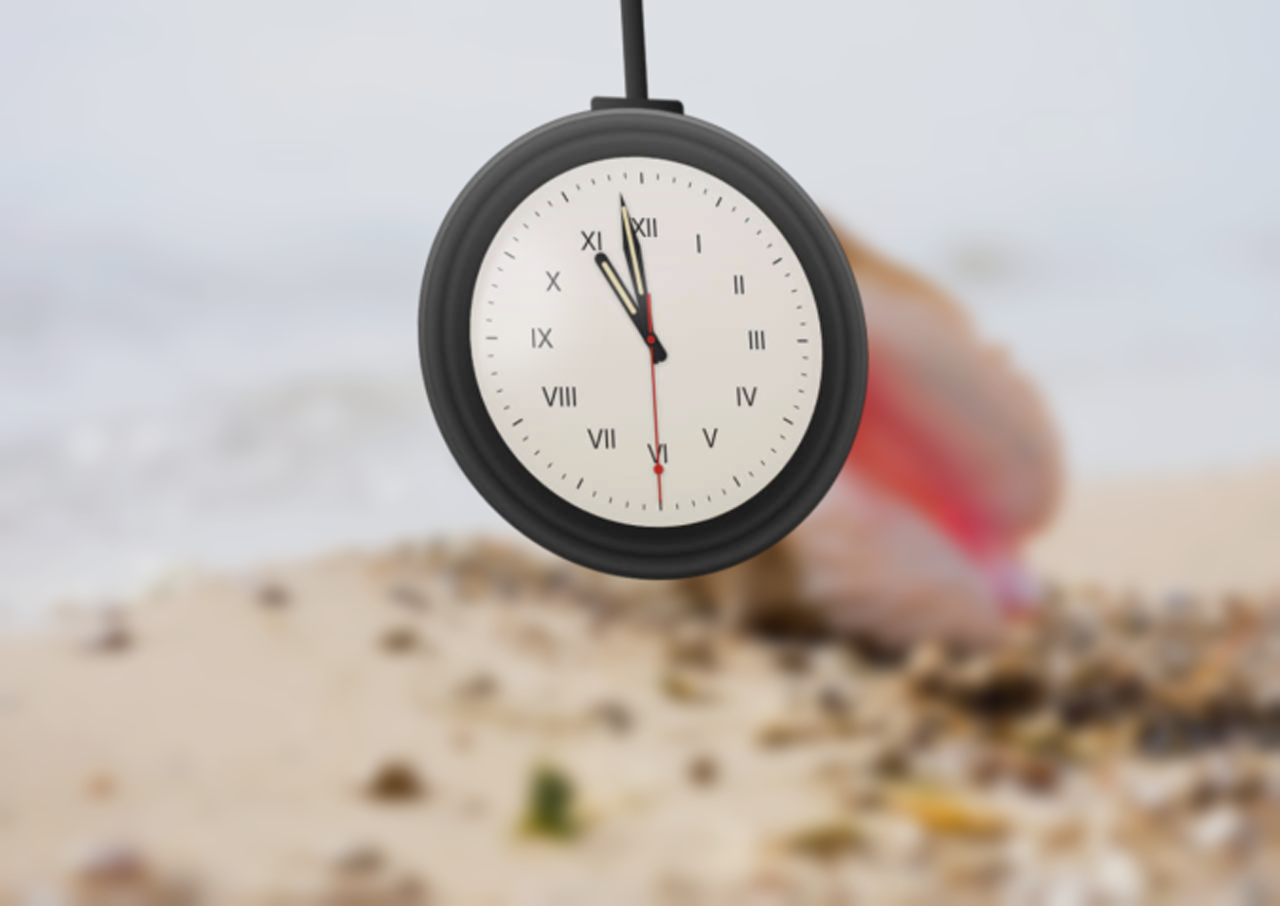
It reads h=10 m=58 s=30
